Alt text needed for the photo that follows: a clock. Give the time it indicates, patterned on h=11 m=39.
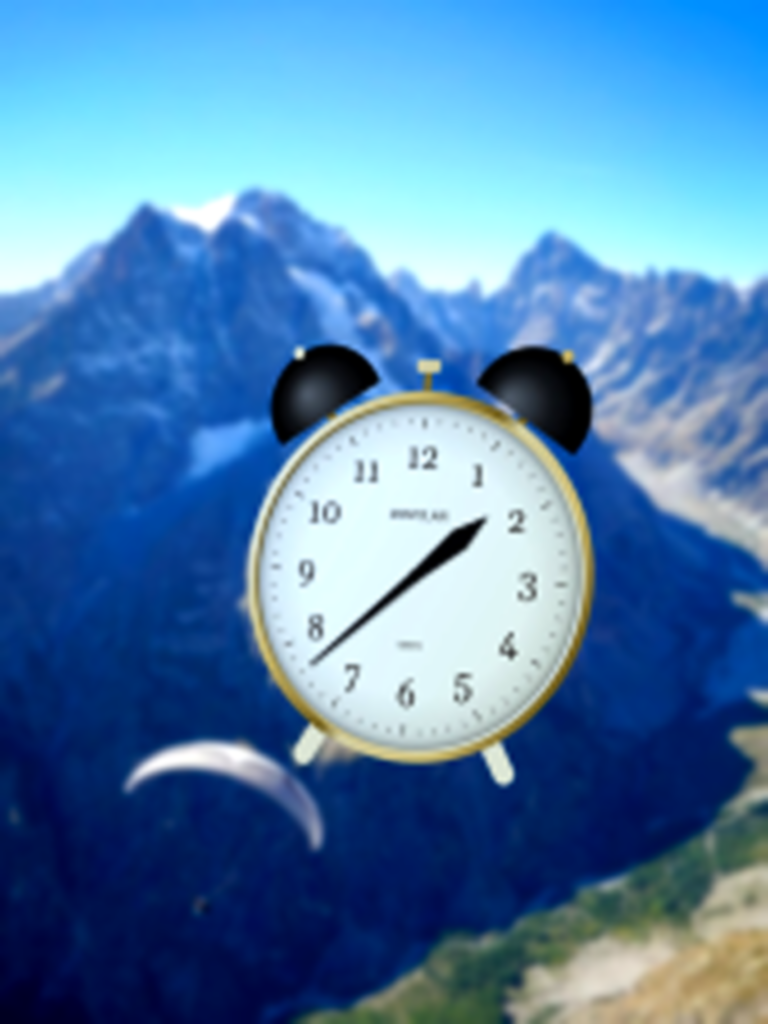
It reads h=1 m=38
